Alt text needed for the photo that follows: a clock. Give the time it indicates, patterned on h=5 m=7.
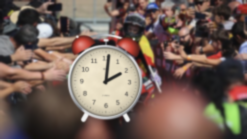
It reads h=2 m=1
